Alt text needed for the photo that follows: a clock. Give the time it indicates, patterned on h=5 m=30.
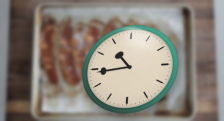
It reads h=10 m=44
